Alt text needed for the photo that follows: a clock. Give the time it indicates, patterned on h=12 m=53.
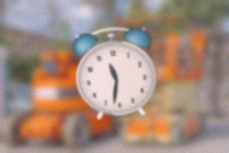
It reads h=11 m=32
